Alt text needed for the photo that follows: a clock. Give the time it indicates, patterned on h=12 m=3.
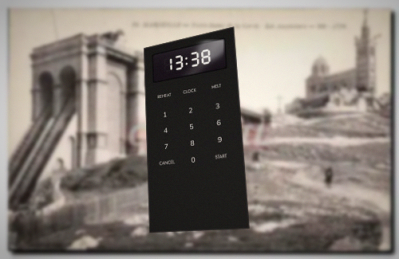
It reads h=13 m=38
